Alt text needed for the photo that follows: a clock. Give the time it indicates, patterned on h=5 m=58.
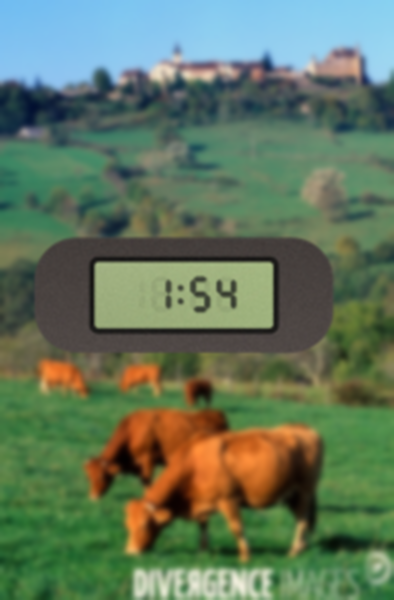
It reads h=1 m=54
